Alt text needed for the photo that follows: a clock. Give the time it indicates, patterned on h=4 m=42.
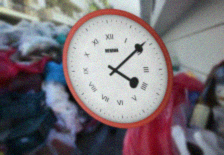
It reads h=4 m=9
